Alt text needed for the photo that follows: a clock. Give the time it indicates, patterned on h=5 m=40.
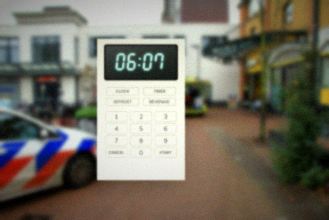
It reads h=6 m=7
